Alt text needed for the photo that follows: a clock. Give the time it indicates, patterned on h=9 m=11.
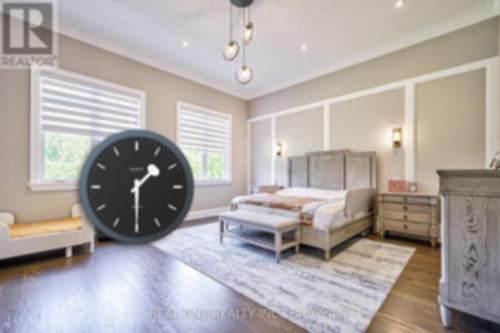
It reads h=1 m=30
